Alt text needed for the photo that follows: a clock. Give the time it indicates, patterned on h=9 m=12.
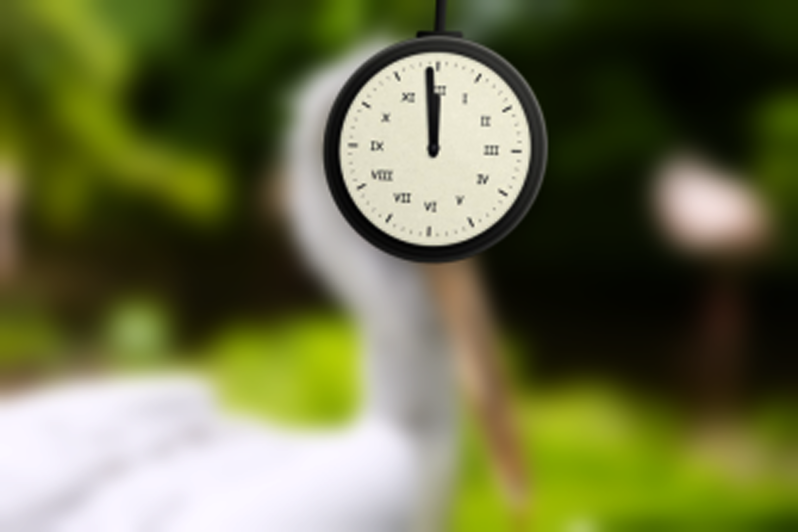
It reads h=11 m=59
